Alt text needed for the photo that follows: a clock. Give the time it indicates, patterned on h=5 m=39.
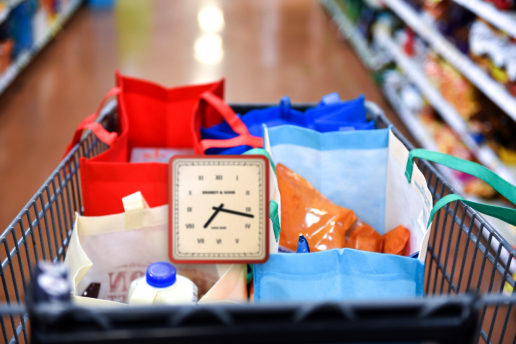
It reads h=7 m=17
